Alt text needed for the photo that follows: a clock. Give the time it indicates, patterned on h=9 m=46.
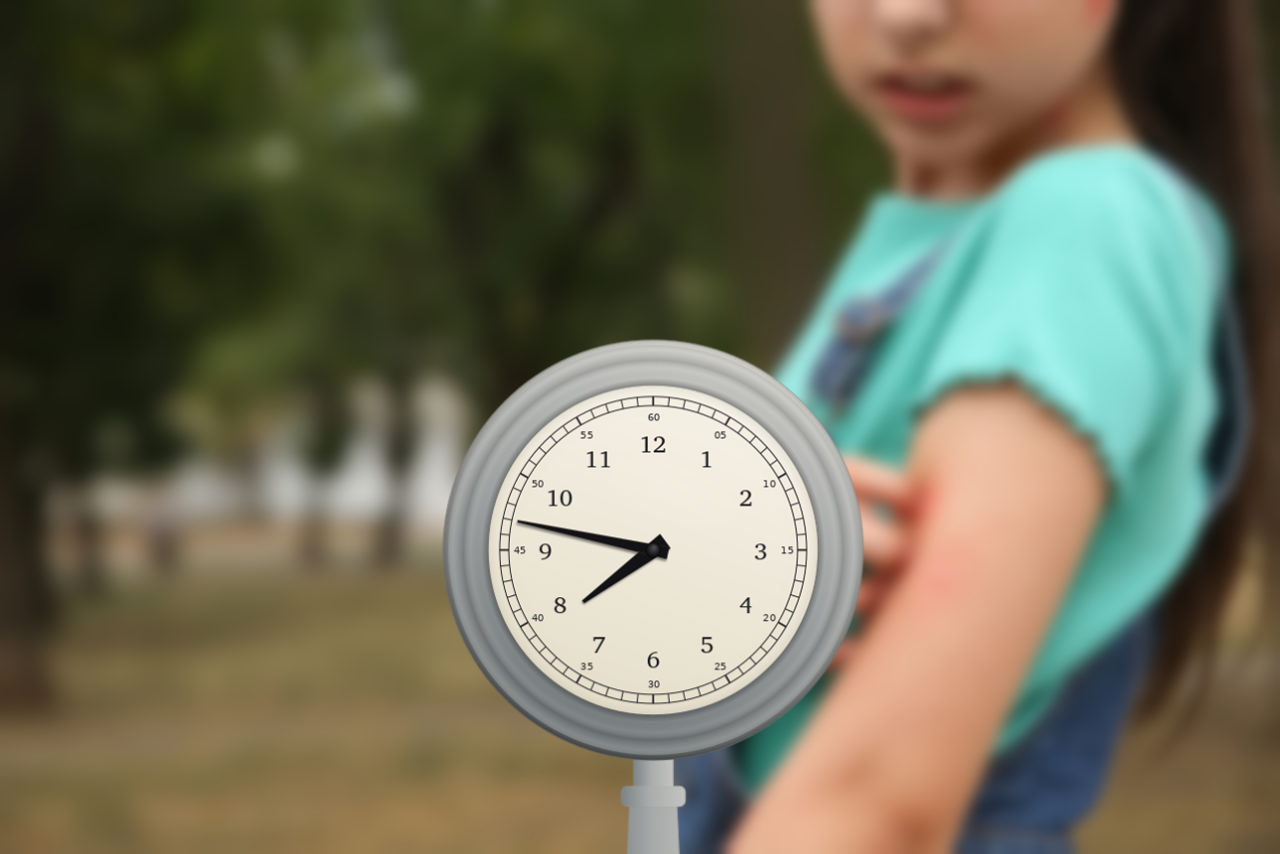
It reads h=7 m=47
